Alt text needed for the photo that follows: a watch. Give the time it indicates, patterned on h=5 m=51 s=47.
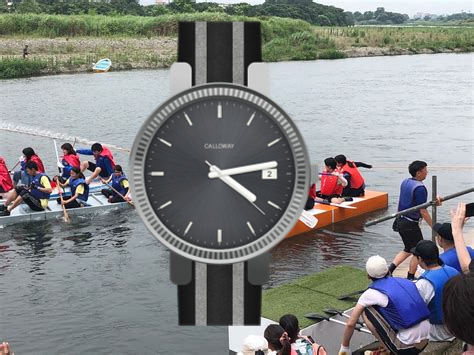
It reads h=4 m=13 s=22
